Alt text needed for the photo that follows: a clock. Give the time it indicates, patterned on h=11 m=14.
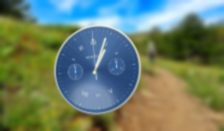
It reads h=1 m=4
